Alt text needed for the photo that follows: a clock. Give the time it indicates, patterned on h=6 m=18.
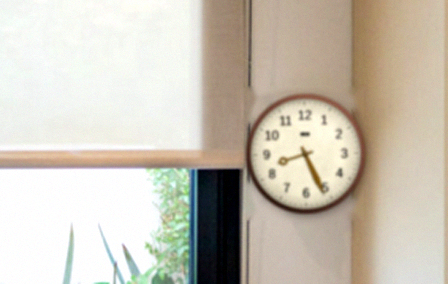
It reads h=8 m=26
